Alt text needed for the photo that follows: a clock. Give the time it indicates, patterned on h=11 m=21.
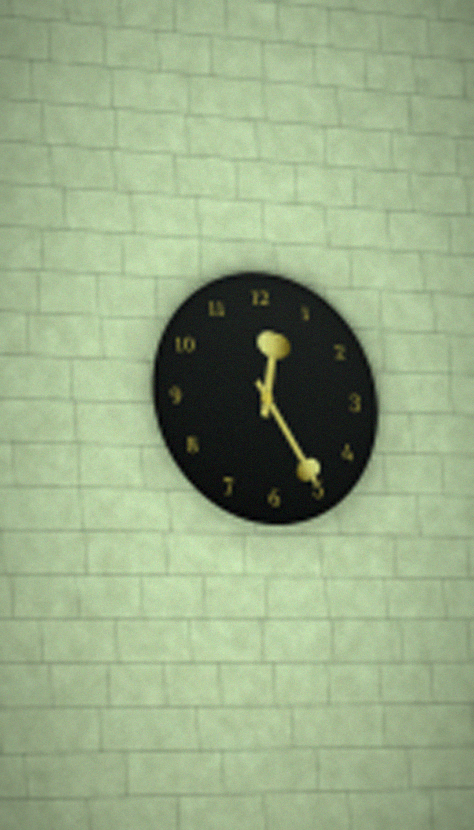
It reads h=12 m=25
